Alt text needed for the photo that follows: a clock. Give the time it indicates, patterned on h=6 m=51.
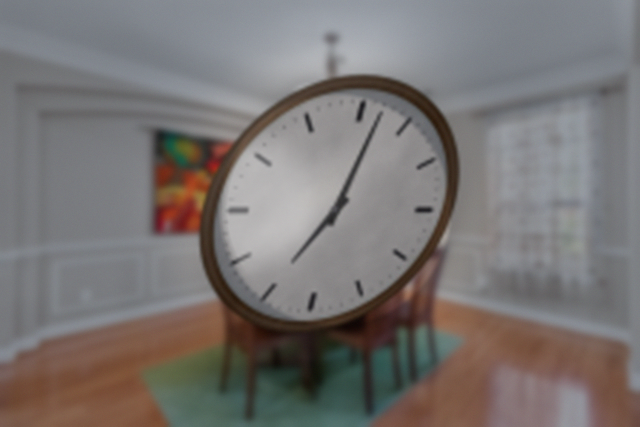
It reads h=7 m=2
